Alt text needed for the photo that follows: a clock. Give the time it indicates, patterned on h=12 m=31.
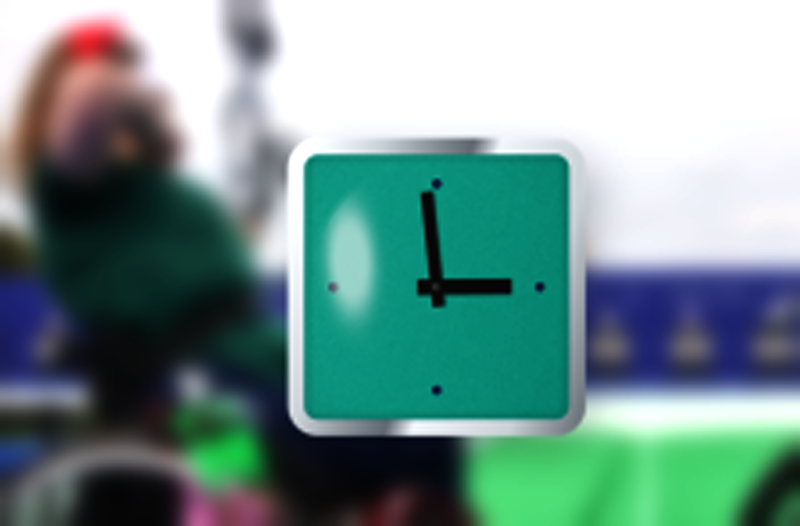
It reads h=2 m=59
